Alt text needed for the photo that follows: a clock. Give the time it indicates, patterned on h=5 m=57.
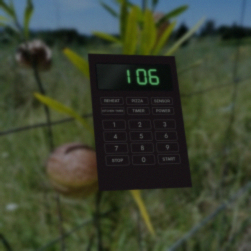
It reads h=1 m=6
